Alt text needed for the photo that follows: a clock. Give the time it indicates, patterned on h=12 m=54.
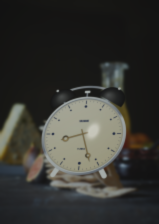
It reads h=8 m=27
